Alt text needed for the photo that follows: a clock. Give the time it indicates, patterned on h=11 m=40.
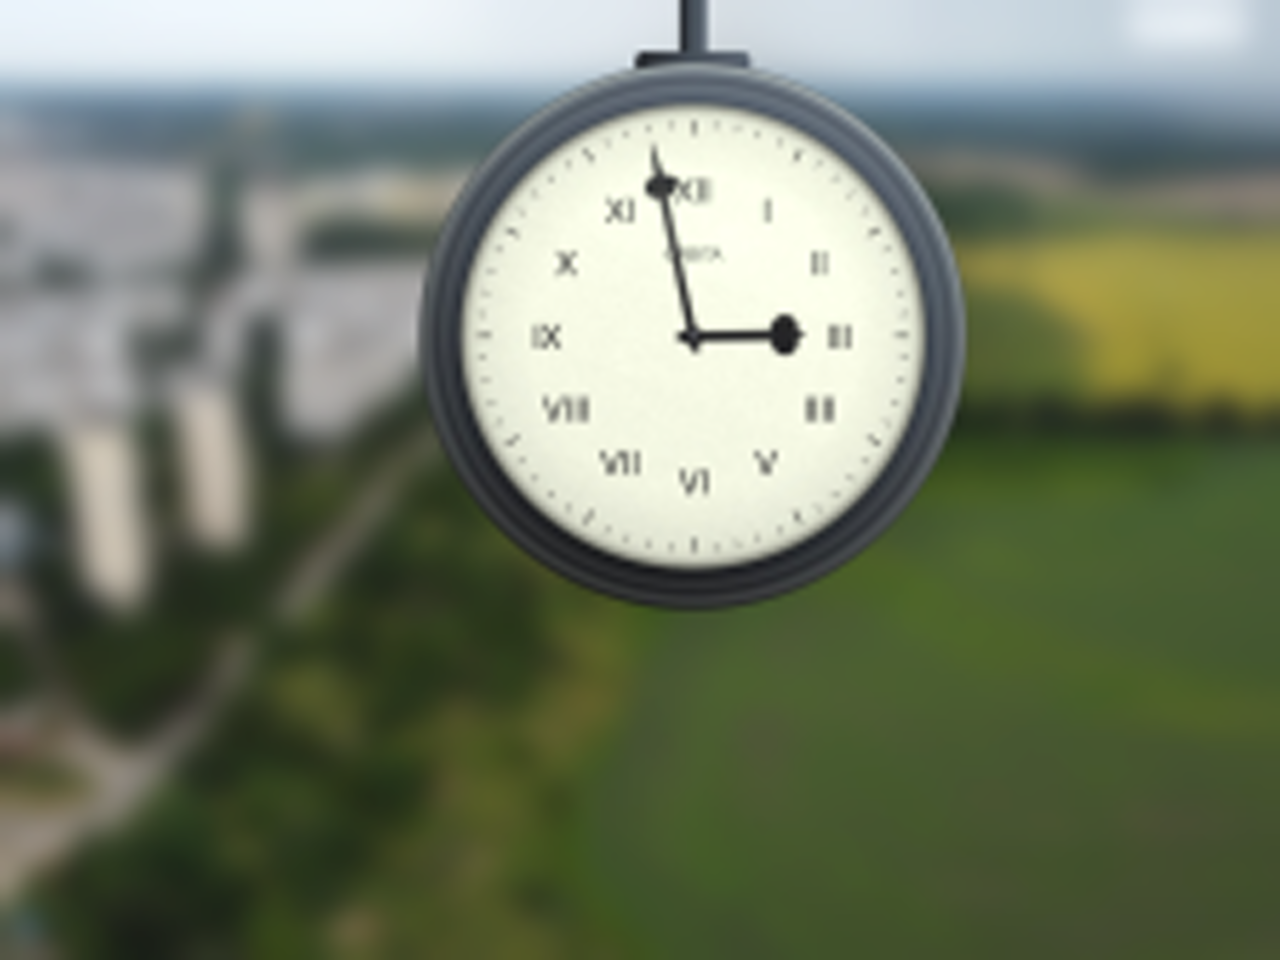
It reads h=2 m=58
